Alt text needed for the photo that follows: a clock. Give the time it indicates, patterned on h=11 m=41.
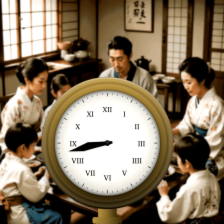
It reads h=8 m=43
